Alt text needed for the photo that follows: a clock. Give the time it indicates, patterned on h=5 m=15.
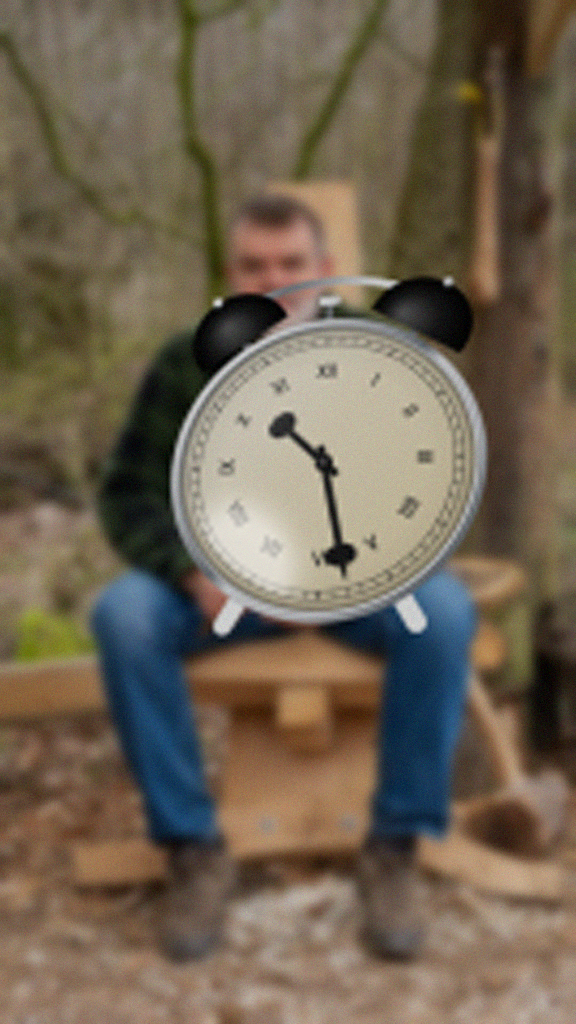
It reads h=10 m=28
